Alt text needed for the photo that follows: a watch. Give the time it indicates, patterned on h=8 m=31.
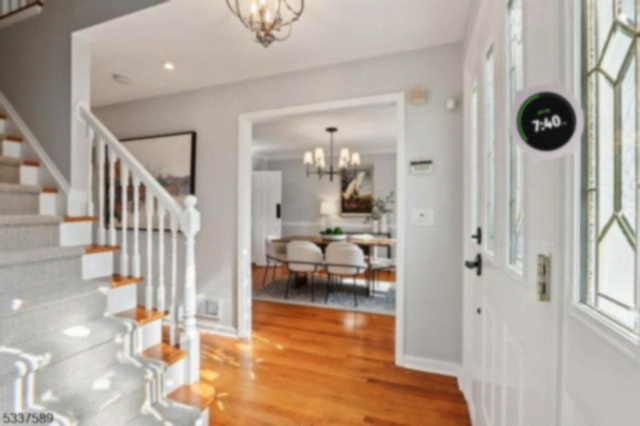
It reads h=7 m=40
